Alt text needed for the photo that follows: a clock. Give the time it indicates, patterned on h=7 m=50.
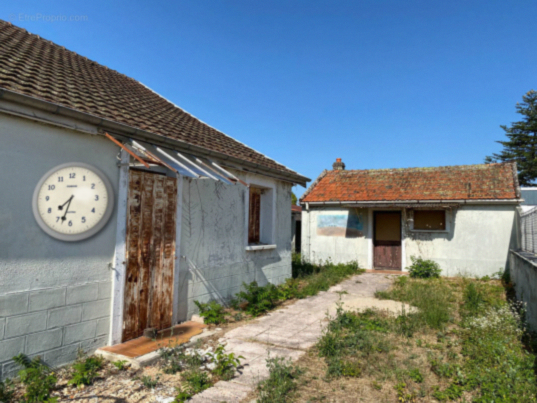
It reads h=7 m=33
